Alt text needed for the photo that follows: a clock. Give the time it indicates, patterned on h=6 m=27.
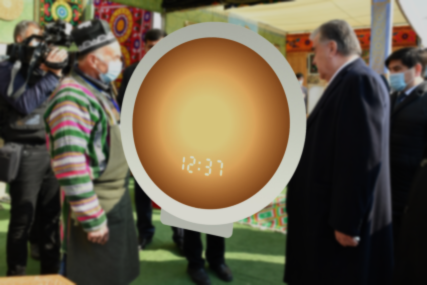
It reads h=12 m=37
